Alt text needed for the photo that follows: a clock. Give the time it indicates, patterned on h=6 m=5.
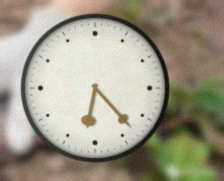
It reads h=6 m=23
